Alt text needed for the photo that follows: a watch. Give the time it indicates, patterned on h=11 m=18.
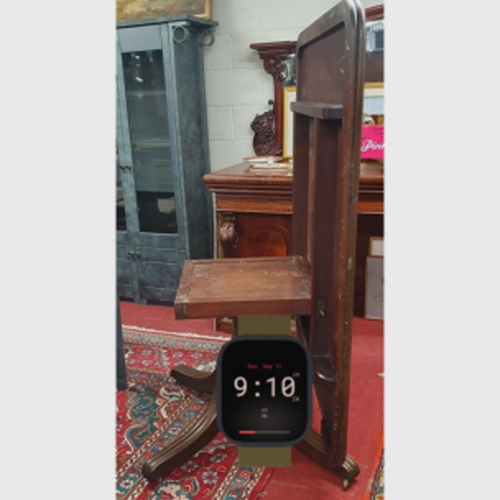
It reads h=9 m=10
